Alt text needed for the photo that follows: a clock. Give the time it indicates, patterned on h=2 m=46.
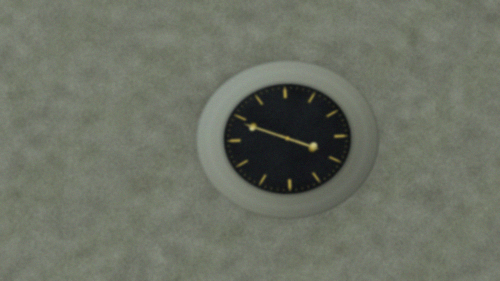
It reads h=3 m=49
